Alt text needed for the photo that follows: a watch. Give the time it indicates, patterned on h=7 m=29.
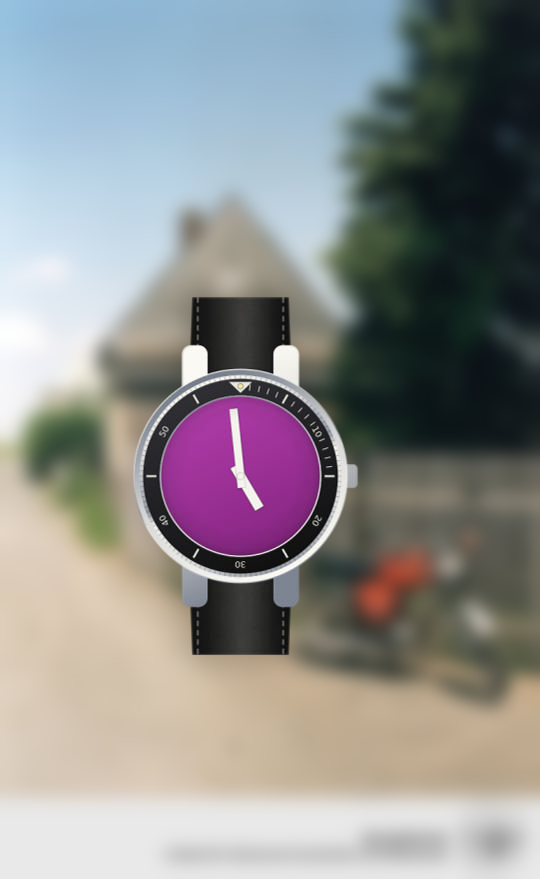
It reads h=4 m=59
